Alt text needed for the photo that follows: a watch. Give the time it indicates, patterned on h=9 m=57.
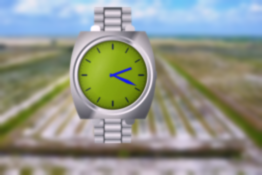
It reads h=2 m=19
